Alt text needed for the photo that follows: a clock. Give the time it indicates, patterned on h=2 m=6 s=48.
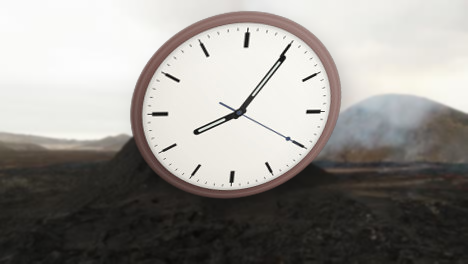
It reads h=8 m=5 s=20
